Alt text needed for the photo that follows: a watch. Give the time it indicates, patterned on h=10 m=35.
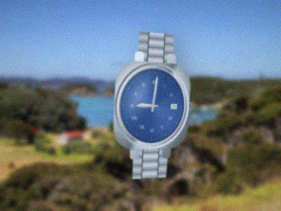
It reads h=9 m=1
